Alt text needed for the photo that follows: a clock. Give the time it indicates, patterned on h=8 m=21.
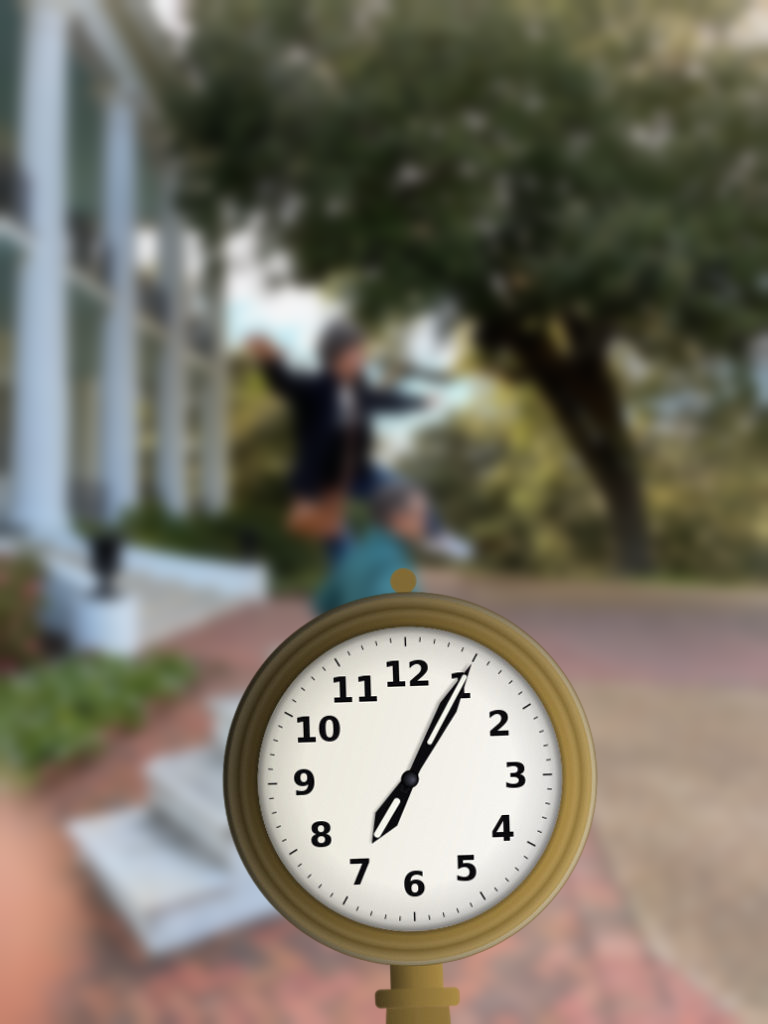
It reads h=7 m=5
